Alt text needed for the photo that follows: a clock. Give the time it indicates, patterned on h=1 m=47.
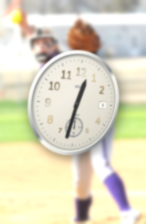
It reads h=12 m=32
